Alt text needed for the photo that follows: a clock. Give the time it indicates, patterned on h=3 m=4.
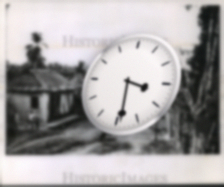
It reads h=3 m=29
